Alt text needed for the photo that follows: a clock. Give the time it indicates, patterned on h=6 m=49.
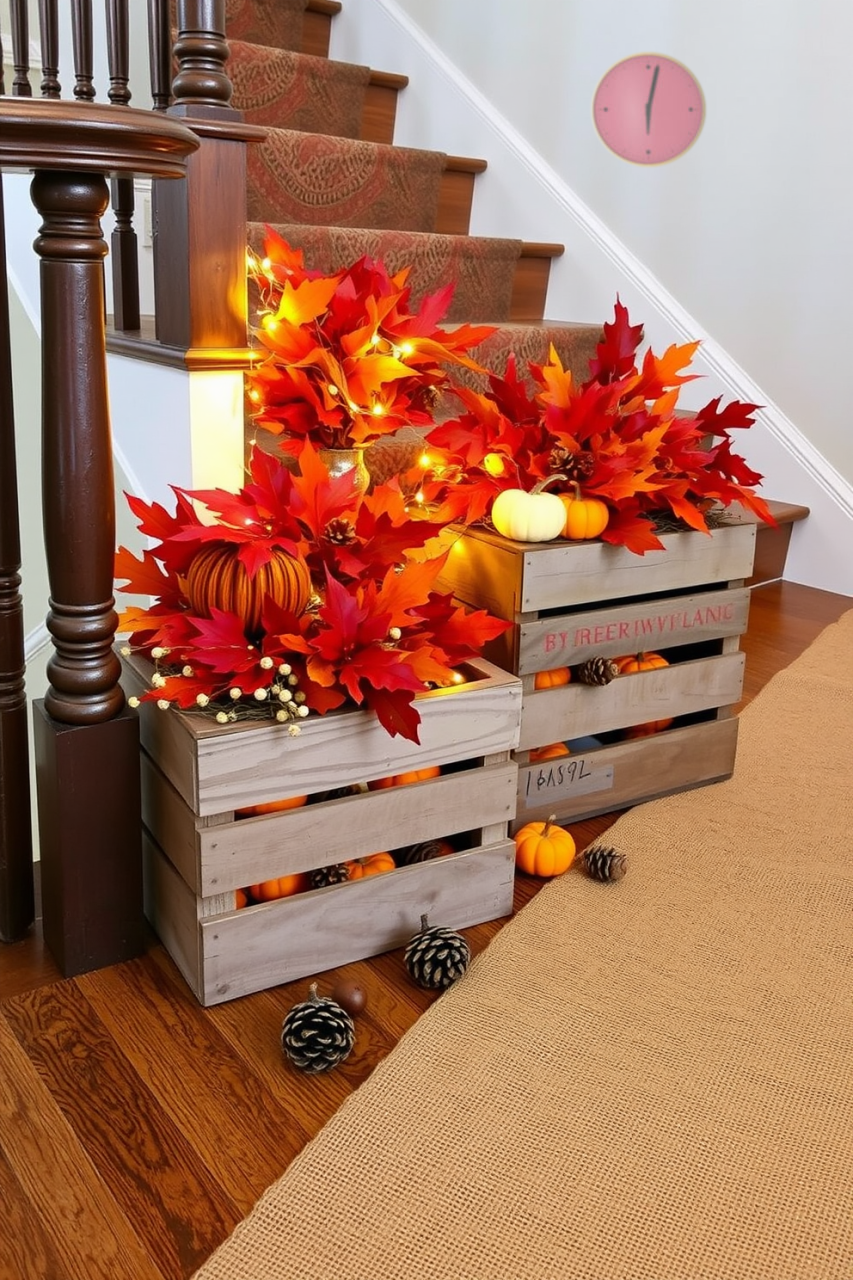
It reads h=6 m=2
